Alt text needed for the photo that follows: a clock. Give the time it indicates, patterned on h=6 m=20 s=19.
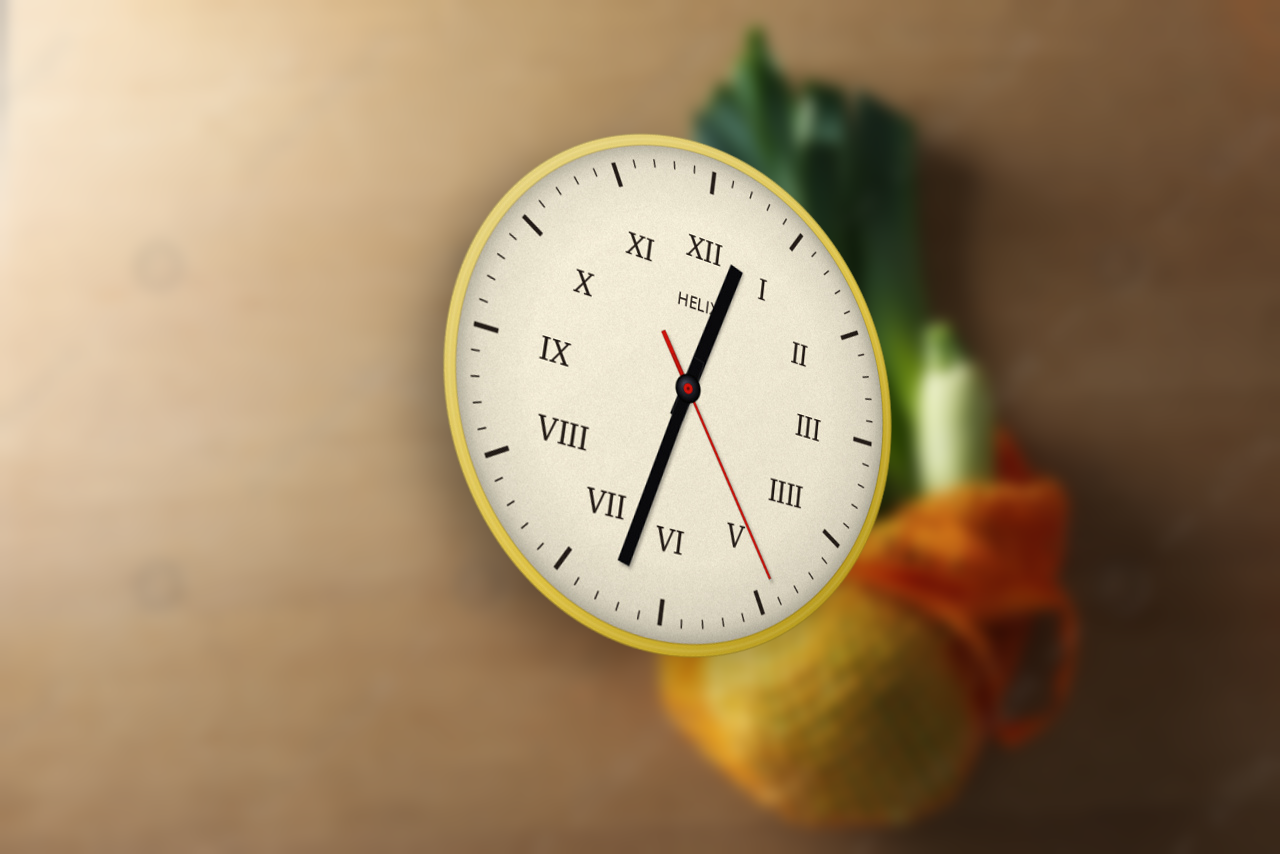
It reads h=12 m=32 s=24
